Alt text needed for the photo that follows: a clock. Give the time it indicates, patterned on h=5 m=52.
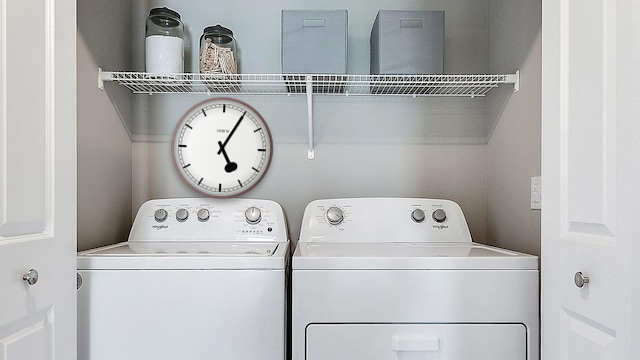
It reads h=5 m=5
